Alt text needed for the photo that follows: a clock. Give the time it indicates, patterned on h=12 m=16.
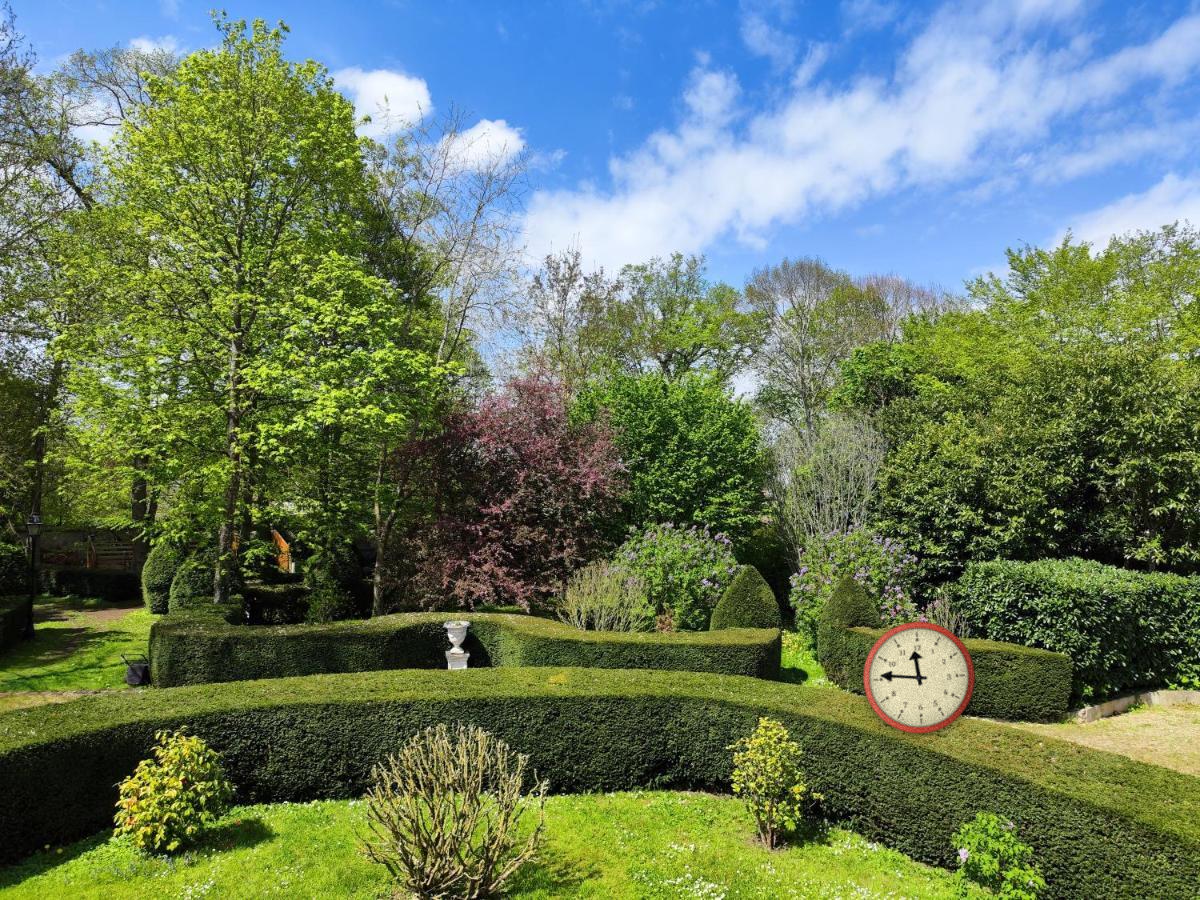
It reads h=11 m=46
